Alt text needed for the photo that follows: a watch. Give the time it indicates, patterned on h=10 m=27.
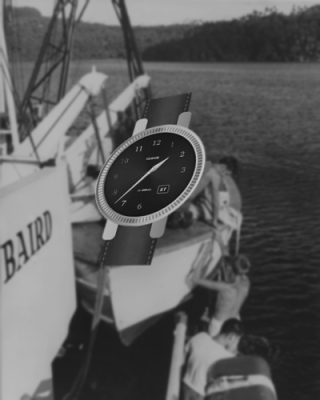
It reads h=1 m=37
